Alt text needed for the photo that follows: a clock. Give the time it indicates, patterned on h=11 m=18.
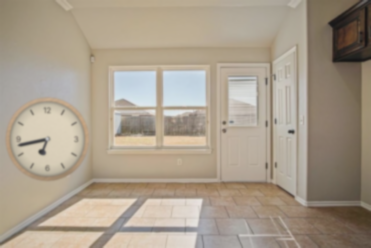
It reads h=6 m=43
